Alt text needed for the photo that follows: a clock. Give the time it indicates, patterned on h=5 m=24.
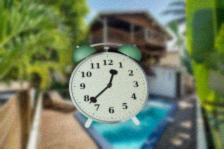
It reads h=12 m=38
